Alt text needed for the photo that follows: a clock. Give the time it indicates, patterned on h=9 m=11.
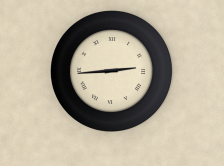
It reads h=2 m=44
